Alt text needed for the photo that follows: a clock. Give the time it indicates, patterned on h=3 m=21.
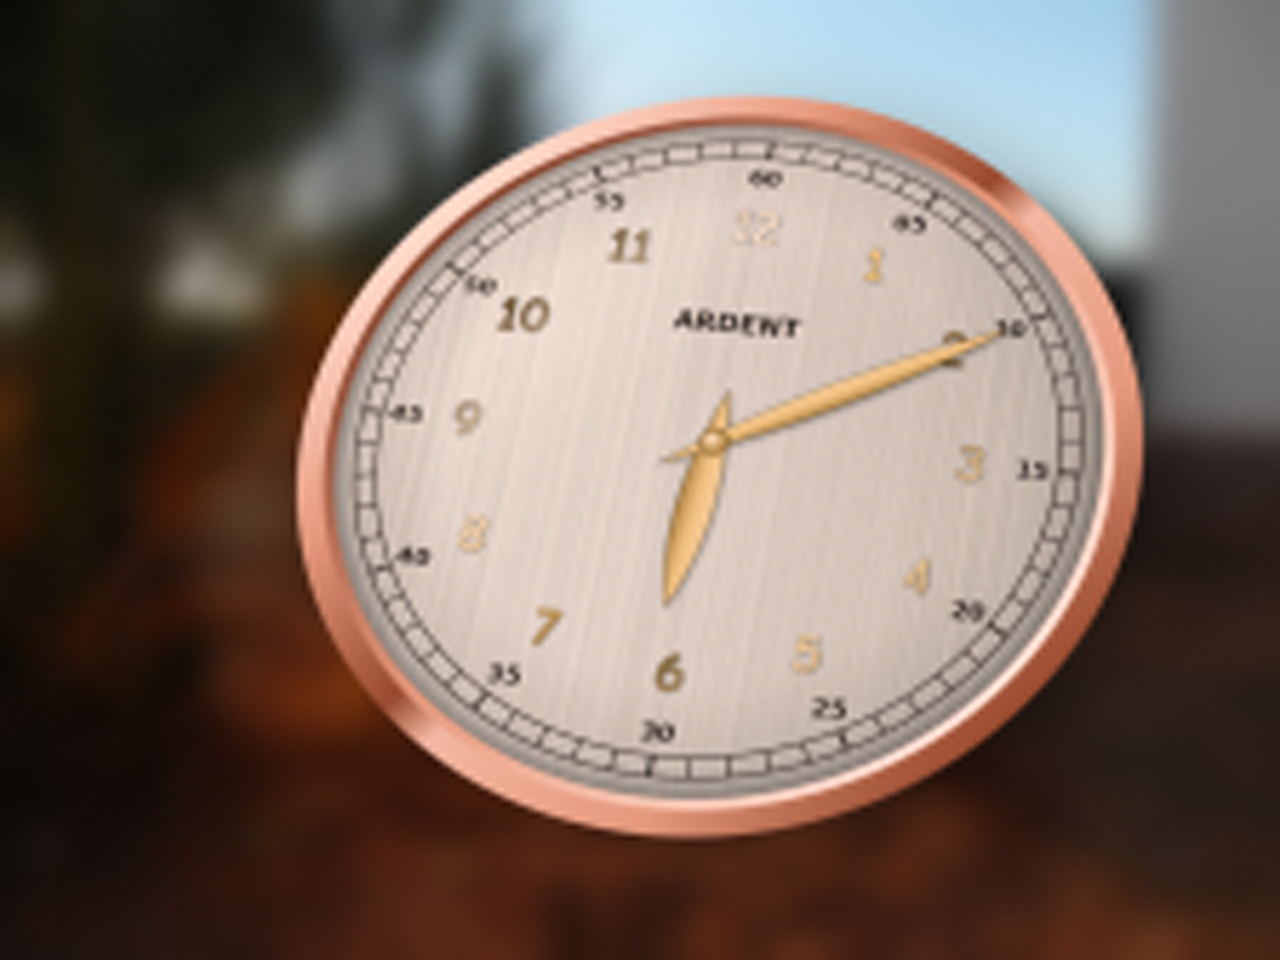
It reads h=6 m=10
